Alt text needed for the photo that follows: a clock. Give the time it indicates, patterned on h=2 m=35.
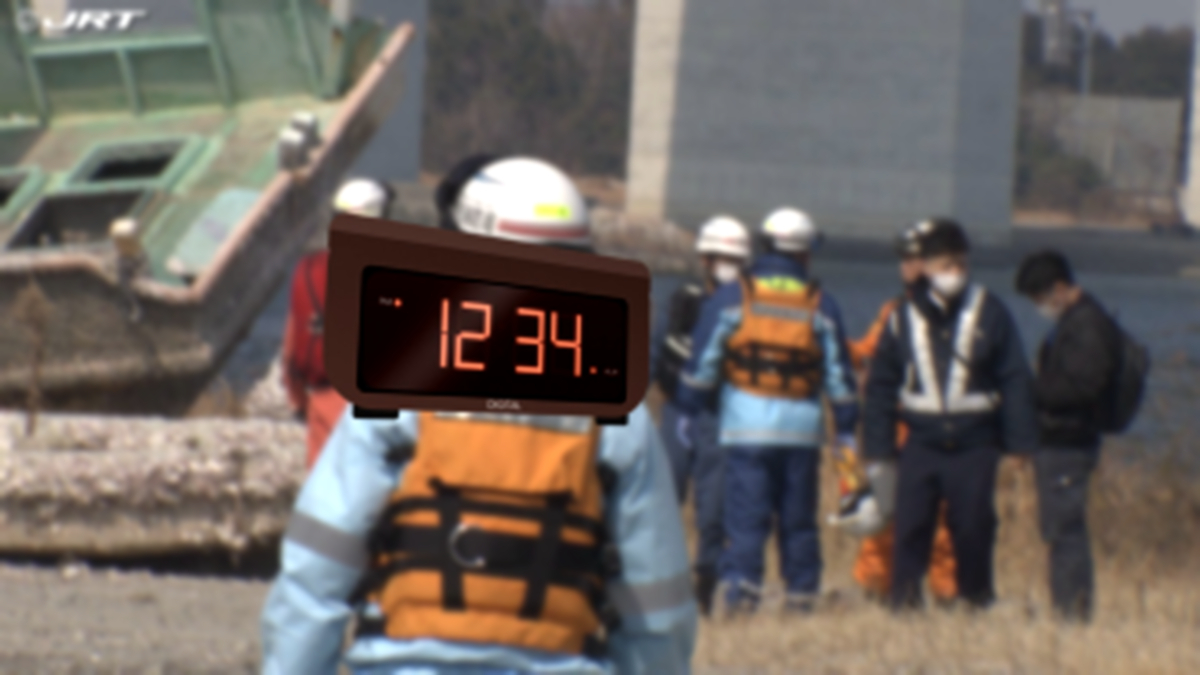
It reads h=12 m=34
